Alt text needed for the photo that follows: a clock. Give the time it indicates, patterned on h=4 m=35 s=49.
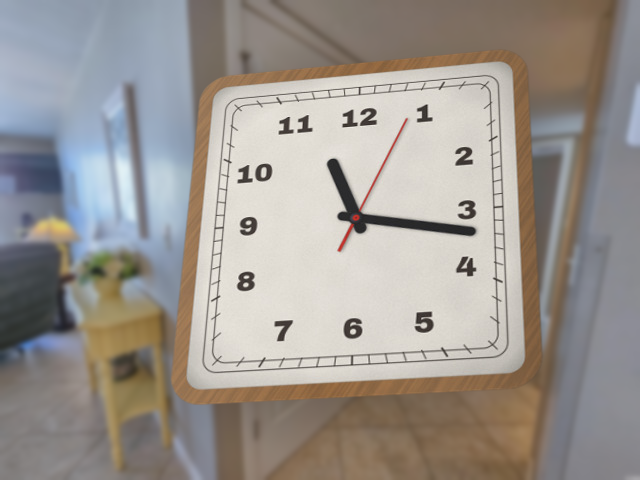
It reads h=11 m=17 s=4
